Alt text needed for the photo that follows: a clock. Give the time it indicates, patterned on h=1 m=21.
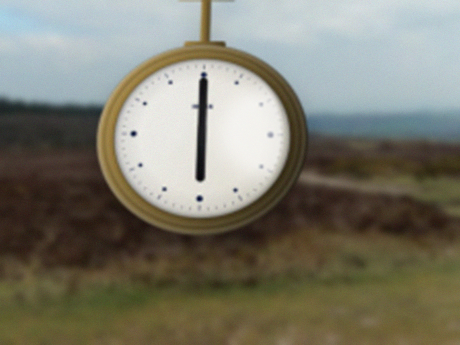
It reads h=6 m=0
